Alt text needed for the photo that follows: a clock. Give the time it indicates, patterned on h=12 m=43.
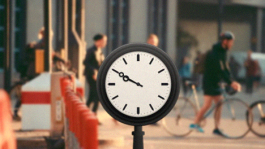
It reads h=9 m=50
